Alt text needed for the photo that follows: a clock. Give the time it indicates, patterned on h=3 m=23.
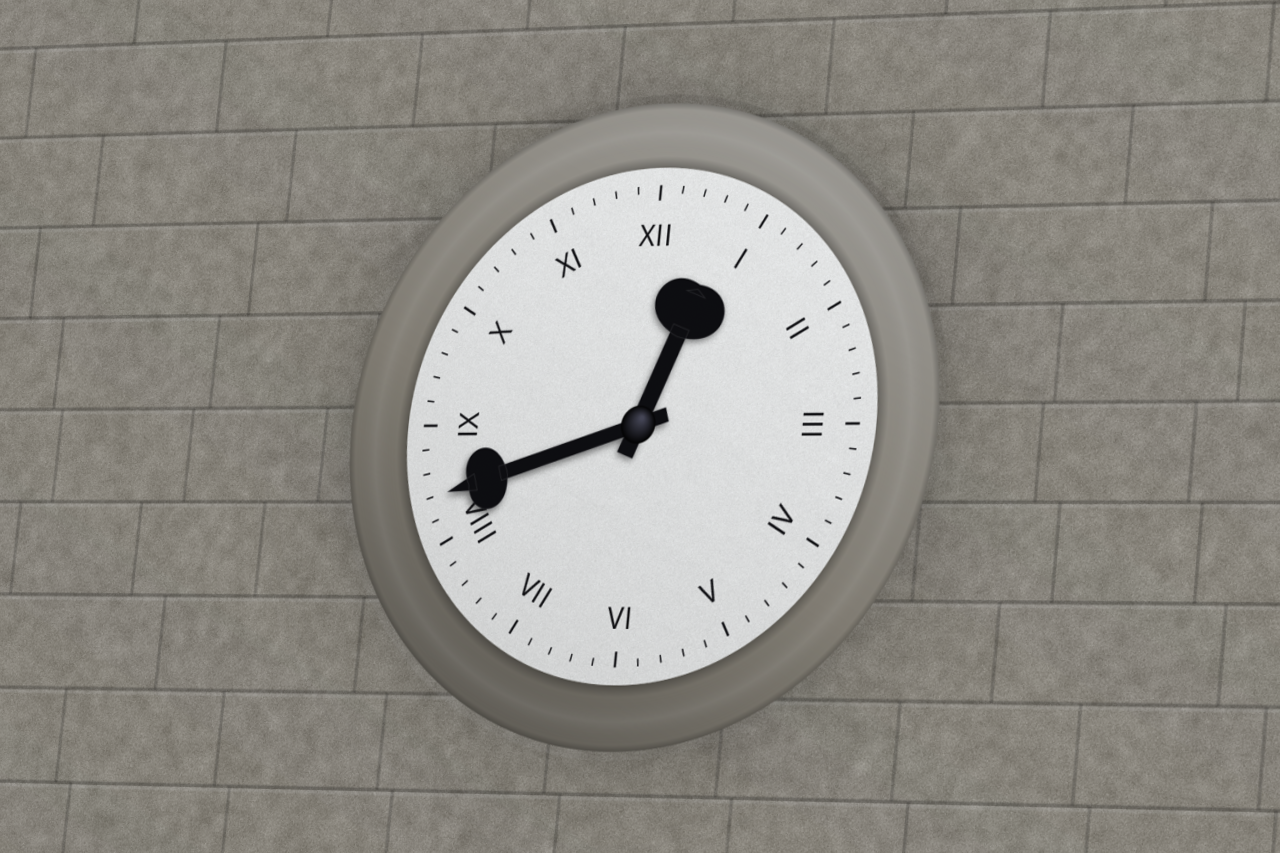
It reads h=12 m=42
